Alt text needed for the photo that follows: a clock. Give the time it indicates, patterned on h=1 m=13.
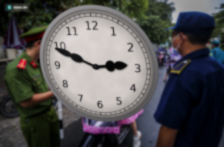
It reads h=2 m=49
